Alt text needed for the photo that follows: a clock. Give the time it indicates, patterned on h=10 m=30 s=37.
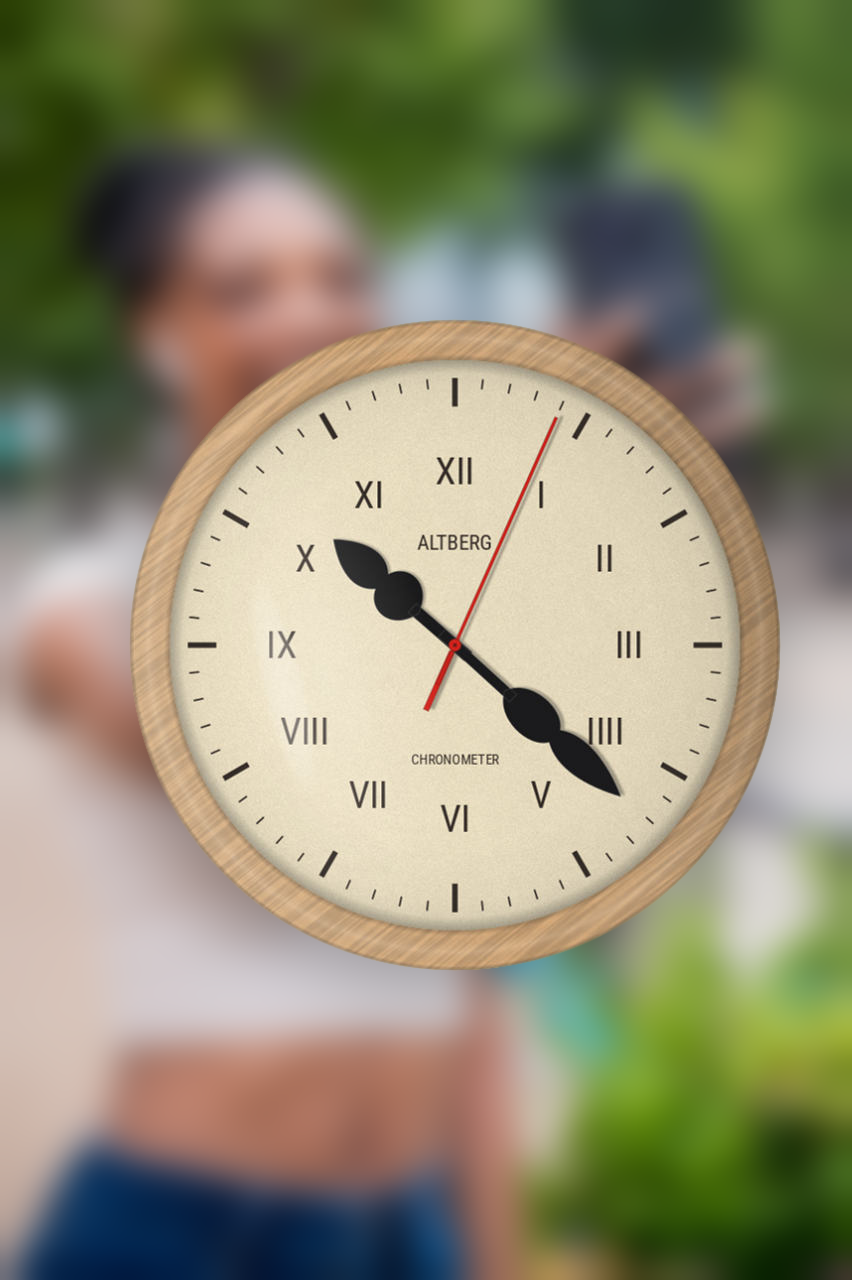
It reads h=10 m=22 s=4
